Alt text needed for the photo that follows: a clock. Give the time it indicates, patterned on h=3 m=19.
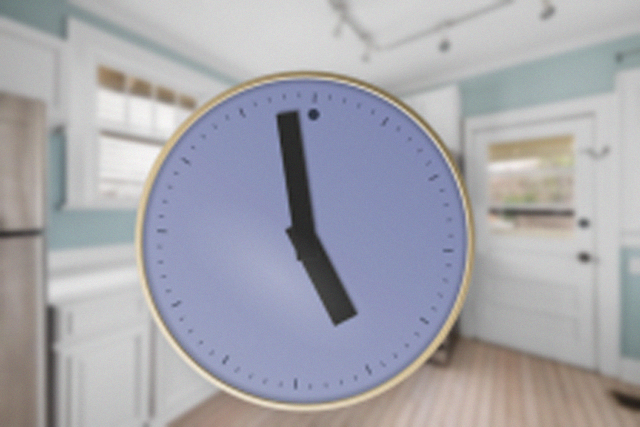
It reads h=4 m=58
